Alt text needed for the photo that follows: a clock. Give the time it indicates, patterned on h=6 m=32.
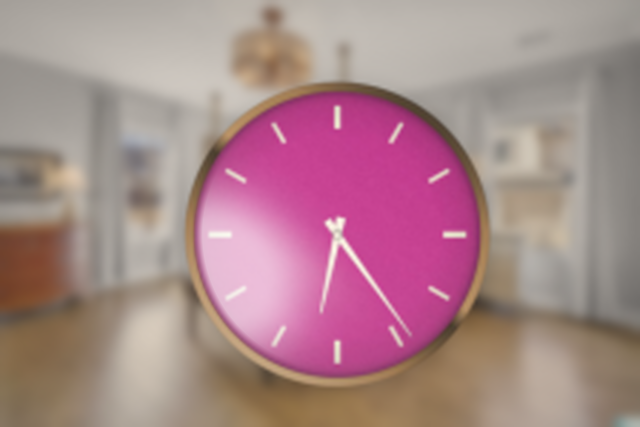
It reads h=6 m=24
